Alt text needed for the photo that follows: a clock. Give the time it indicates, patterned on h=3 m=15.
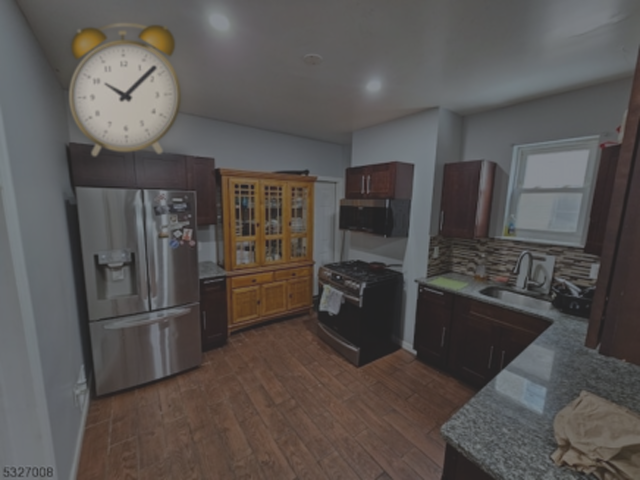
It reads h=10 m=8
